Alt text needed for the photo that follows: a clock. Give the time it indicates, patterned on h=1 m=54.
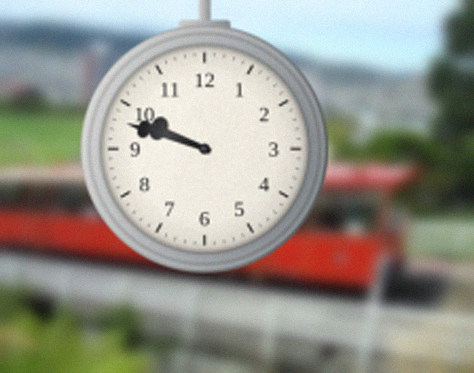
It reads h=9 m=48
